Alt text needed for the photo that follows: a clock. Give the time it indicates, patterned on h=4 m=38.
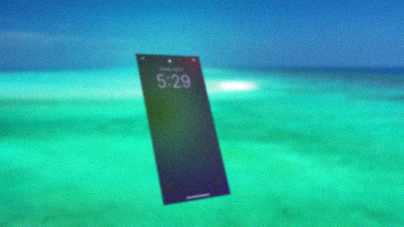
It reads h=5 m=29
